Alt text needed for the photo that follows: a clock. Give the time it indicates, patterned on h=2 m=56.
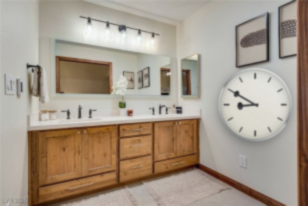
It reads h=8 m=50
